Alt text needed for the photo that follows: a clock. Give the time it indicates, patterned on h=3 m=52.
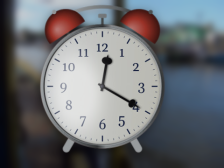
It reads h=12 m=20
